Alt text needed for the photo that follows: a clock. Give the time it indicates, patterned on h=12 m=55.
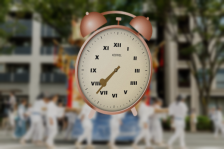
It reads h=7 m=37
